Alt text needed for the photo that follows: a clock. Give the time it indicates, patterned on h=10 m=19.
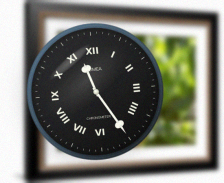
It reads h=11 m=25
